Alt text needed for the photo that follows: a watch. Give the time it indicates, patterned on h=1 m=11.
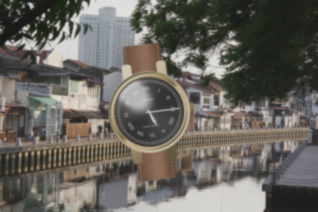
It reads h=5 m=15
